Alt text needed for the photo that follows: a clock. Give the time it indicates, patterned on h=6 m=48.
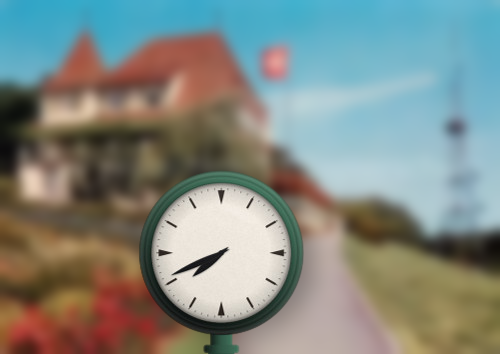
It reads h=7 m=41
